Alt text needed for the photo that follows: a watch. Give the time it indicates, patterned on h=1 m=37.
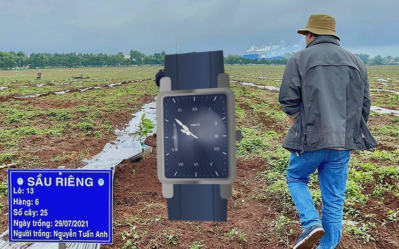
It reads h=9 m=52
